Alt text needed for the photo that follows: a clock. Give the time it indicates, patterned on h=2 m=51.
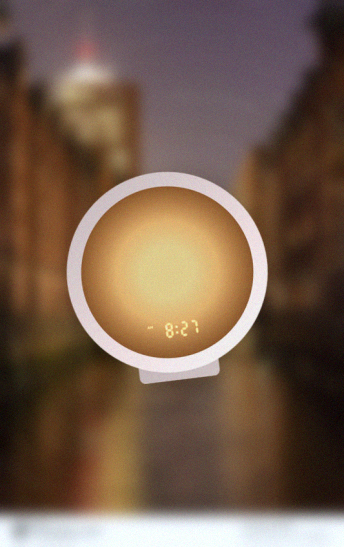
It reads h=8 m=27
